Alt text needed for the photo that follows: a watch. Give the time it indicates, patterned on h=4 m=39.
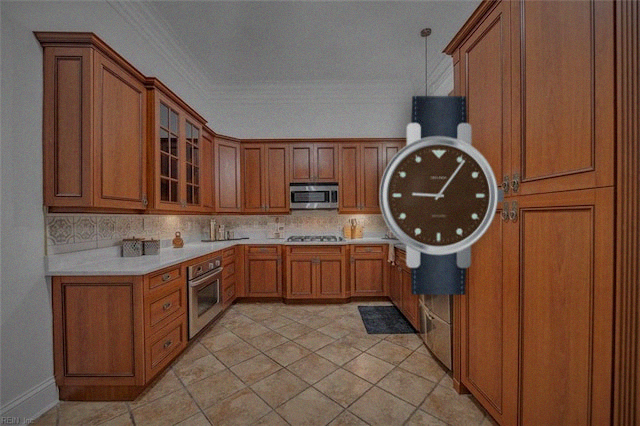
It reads h=9 m=6
